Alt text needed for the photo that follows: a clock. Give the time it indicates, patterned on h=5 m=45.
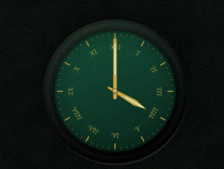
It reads h=4 m=0
